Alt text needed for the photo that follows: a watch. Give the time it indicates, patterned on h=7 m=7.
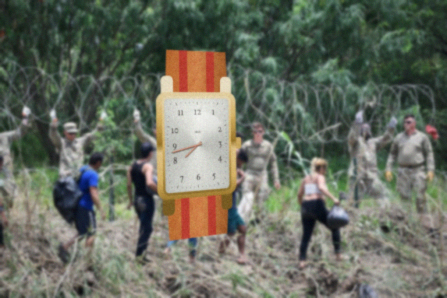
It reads h=7 m=43
